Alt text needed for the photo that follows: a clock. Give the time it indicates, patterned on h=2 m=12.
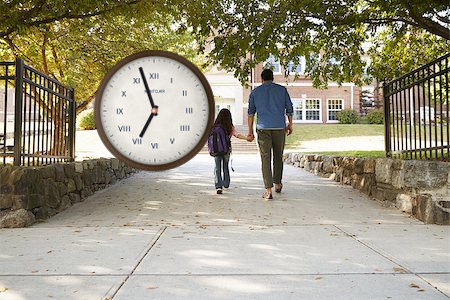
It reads h=6 m=57
